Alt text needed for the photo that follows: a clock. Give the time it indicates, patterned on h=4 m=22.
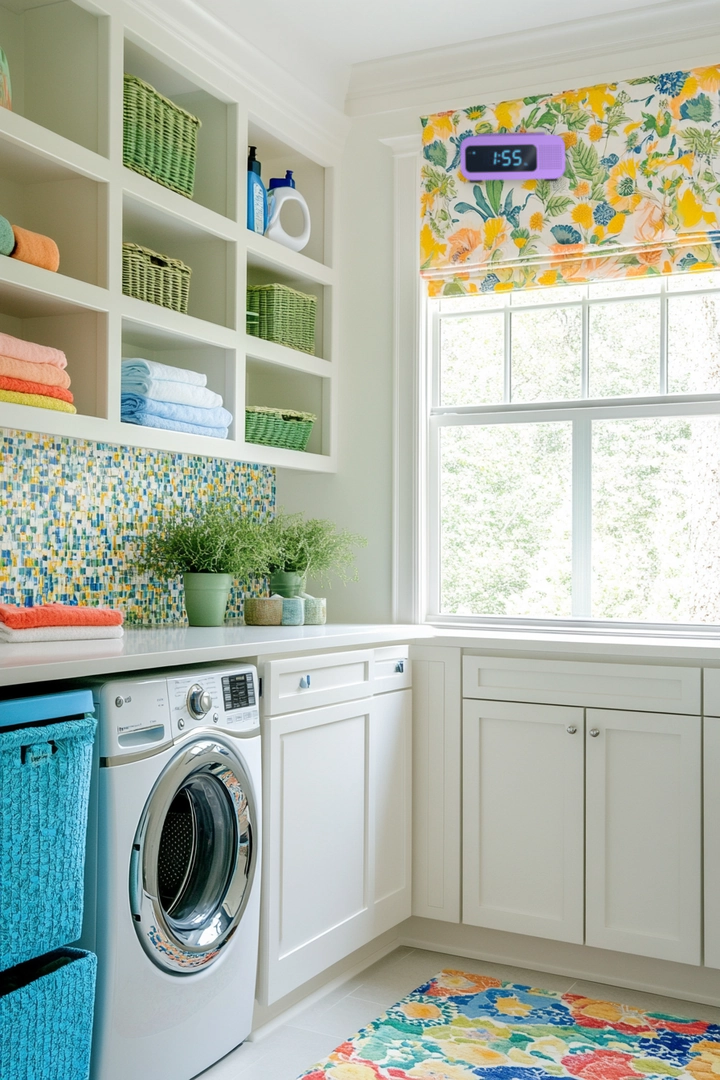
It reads h=1 m=55
